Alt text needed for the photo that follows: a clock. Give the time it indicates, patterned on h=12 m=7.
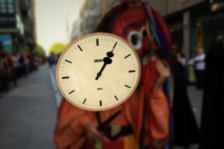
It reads h=1 m=5
